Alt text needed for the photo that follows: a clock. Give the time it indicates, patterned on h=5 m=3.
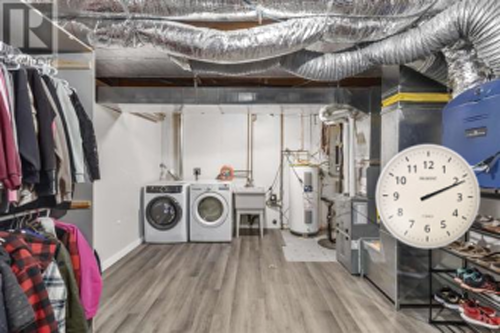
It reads h=2 m=11
